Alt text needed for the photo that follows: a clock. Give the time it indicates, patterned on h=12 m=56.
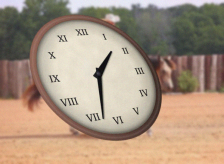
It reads h=1 m=33
